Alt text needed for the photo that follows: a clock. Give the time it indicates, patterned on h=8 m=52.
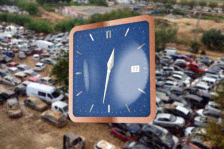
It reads h=12 m=32
